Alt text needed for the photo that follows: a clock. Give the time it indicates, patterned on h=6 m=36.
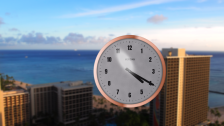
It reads h=4 m=20
